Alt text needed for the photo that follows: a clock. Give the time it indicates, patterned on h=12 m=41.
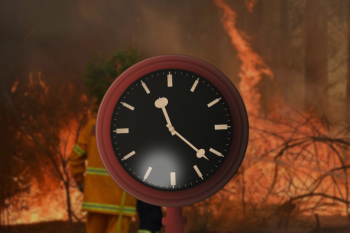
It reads h=11 m=22
